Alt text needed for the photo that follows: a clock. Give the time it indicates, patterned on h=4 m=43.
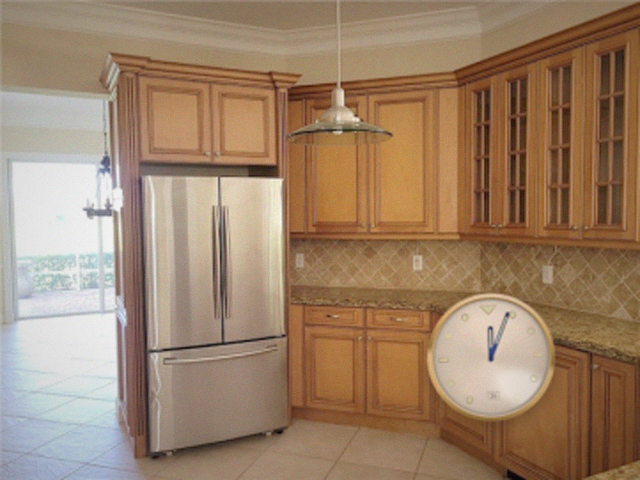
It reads h=12 m=4
